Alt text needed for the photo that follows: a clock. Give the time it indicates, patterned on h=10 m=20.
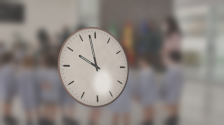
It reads h=9 m=58
